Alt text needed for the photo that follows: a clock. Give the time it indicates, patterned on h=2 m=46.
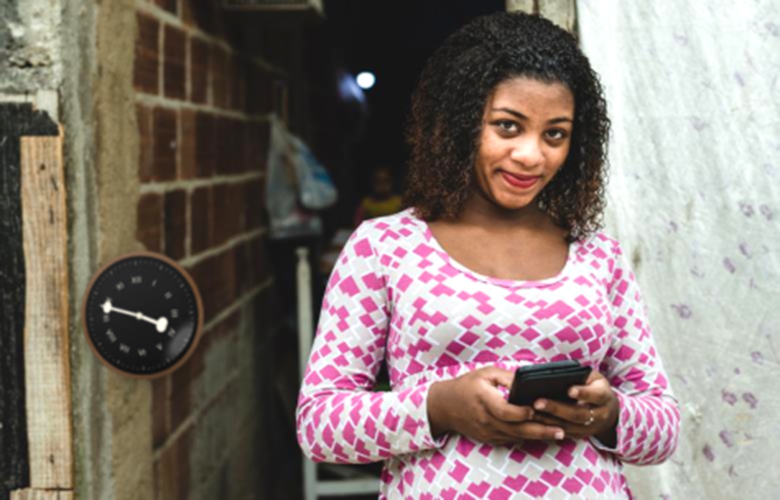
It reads h=3 m=48
